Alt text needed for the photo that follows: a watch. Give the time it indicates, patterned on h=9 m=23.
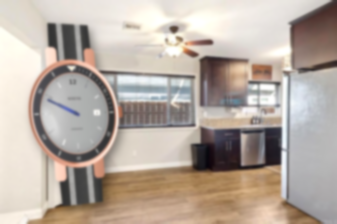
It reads h=9 m=49
